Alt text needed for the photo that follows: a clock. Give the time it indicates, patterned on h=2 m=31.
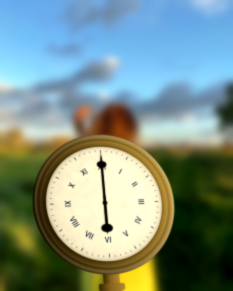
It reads h=6 m=0
